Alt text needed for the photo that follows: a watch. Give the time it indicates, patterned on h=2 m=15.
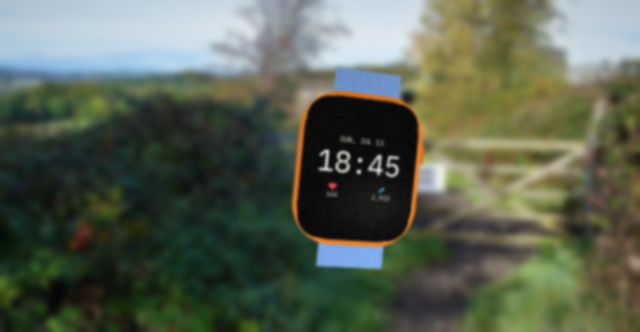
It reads h=18 m=45
